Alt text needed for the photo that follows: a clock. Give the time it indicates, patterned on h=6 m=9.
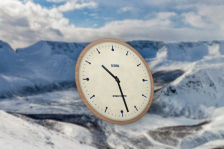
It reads h=10 m=28
